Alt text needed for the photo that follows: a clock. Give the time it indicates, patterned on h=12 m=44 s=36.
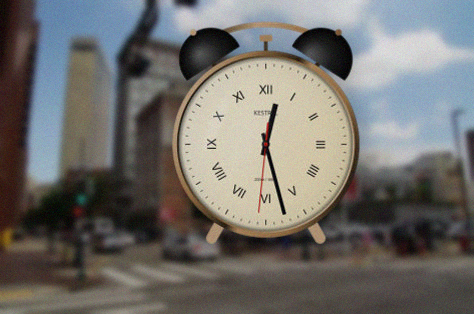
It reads h=12 m=27 s=31
